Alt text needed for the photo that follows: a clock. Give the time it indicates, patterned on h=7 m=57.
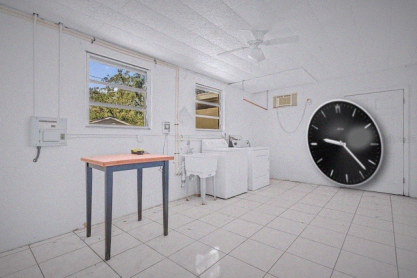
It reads h=9 m=23
